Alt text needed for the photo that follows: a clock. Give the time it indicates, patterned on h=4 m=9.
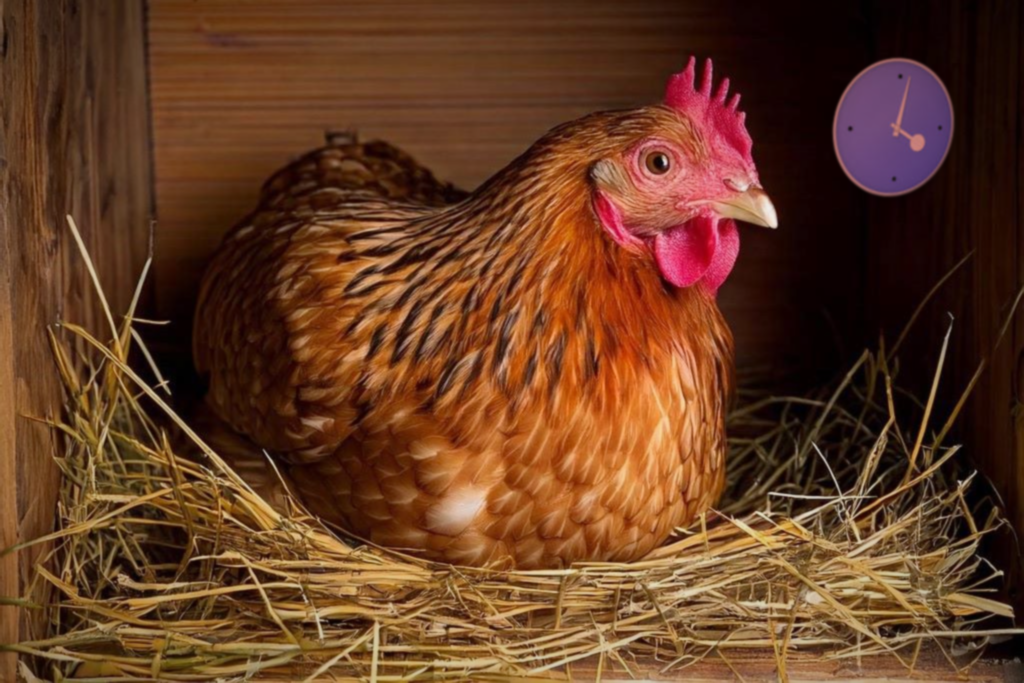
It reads h=4 m=2
